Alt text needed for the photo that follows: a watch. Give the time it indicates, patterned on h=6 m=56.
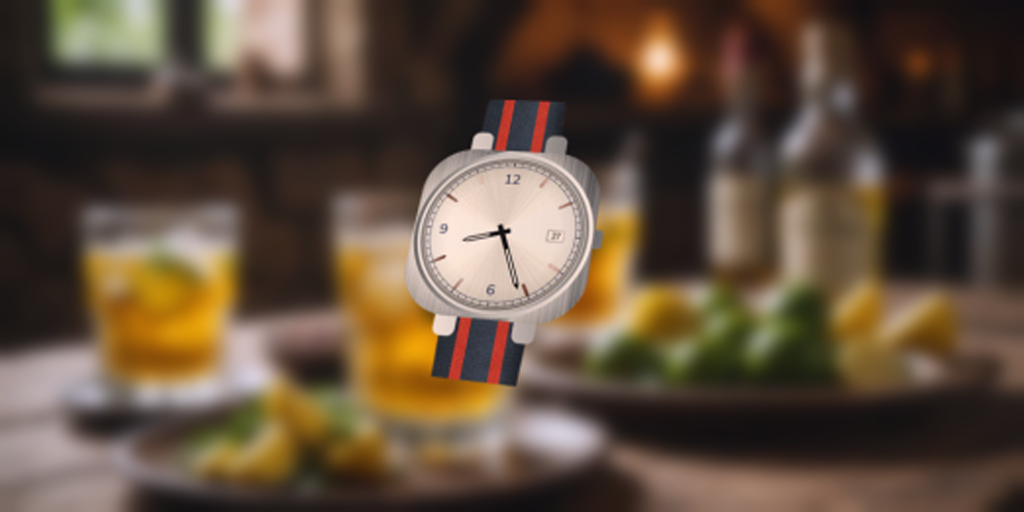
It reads h=8 m=26
